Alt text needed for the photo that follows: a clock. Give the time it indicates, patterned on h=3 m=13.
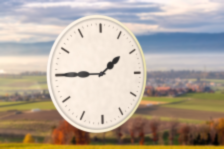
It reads h=1 m=45
